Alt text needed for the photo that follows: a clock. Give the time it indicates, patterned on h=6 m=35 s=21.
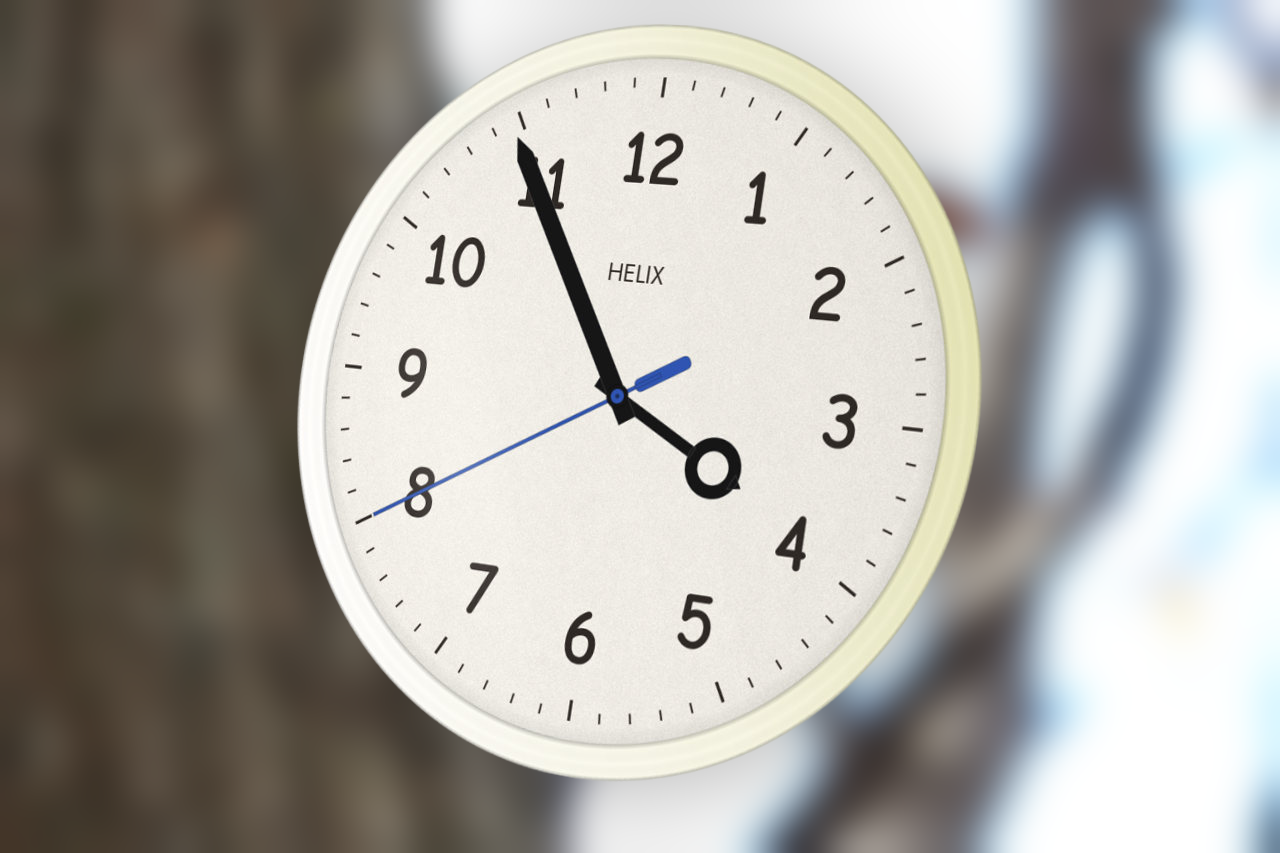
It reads h=3 m=54 s=40
